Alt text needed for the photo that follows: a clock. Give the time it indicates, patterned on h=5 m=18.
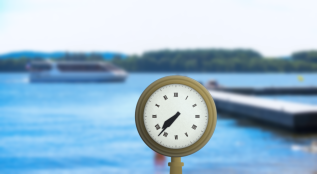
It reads h=7 m=37
